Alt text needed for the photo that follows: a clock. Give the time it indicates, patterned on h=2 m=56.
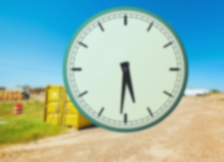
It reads h=5 m=31
